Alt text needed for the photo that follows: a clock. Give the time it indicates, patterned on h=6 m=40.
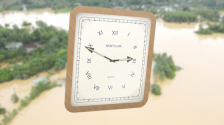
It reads h=2 m=49
